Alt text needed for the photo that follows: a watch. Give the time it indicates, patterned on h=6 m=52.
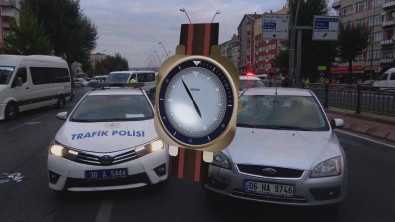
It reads h=4 m=54
